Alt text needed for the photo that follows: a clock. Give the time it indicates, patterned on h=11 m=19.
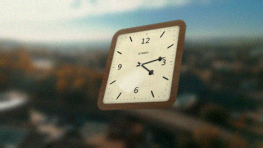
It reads h=4 m=13
